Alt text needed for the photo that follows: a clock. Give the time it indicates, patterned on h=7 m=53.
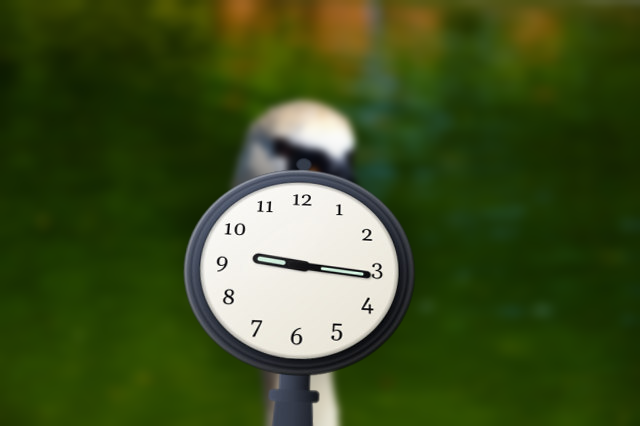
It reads h=9 m=16
